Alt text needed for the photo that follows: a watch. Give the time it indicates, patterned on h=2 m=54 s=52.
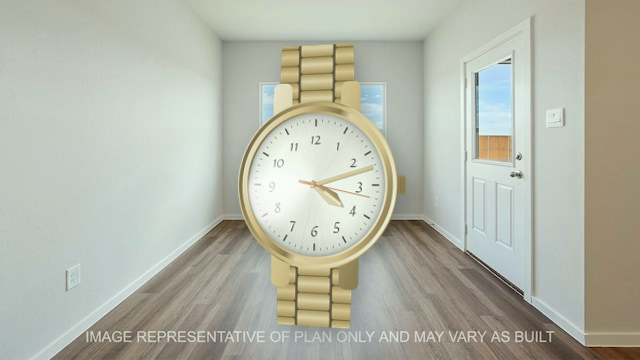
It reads h=4 m=12 s=17
